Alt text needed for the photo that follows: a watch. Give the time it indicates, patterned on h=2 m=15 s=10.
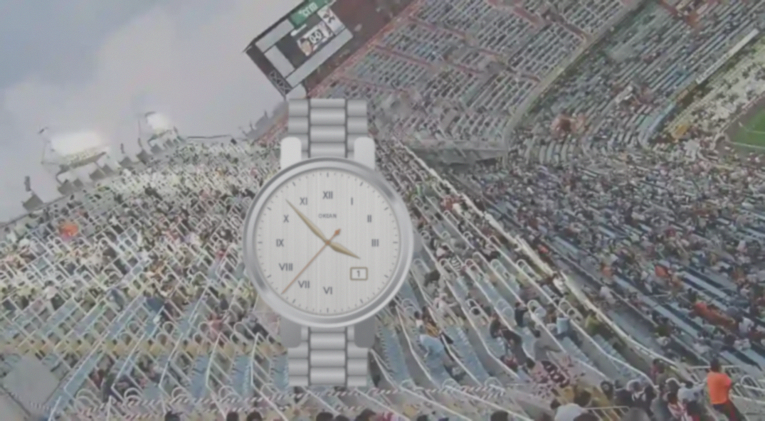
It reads h=3 m=52 s=37
